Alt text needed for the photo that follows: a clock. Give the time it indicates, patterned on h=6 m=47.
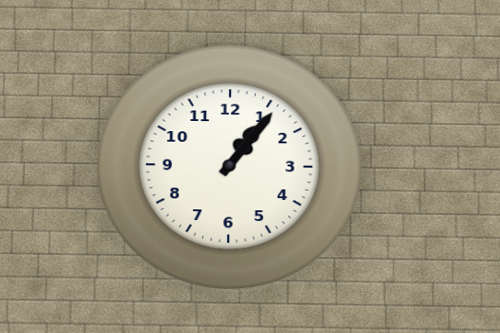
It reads h=1 m=6
